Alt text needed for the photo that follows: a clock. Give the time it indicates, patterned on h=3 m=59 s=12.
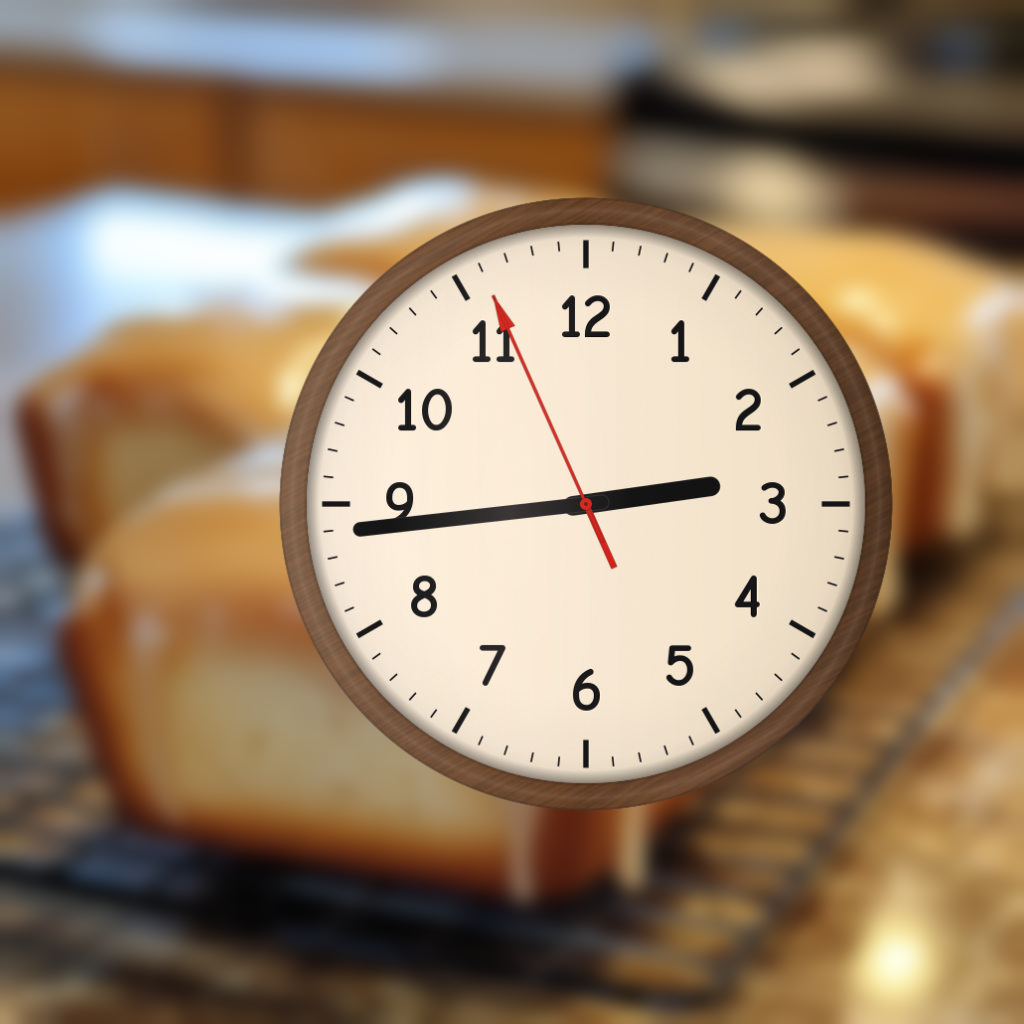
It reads h=2 m=43 s=56
